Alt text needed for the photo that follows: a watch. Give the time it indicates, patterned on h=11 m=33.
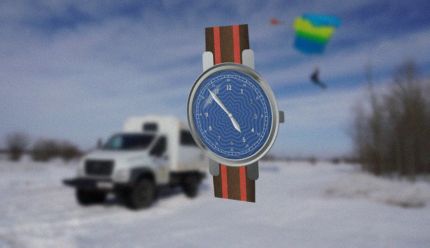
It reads h=4 m=53
